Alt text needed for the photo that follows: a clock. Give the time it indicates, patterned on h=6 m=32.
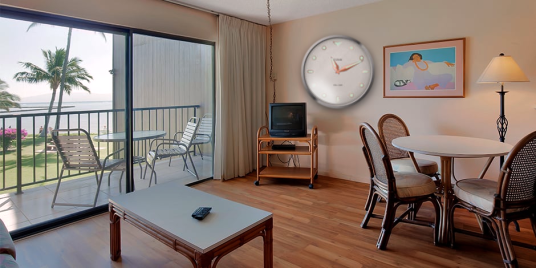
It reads h=11 m=11
